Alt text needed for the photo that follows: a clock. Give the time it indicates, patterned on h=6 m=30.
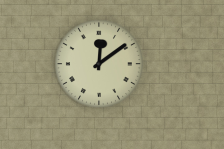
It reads h=12 m=9
